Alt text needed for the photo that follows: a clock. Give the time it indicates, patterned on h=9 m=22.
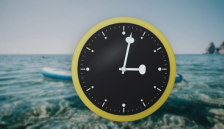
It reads h=3 m=2
